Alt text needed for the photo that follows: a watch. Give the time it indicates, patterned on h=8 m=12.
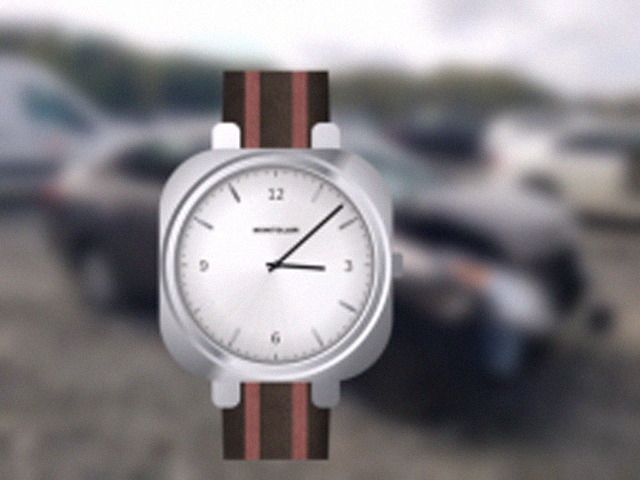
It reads h=3 m=8
